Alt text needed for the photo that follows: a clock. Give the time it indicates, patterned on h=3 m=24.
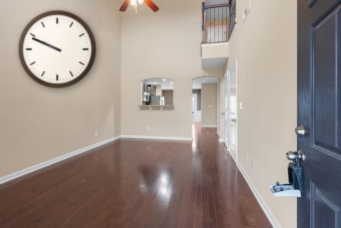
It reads h=9 m=49
